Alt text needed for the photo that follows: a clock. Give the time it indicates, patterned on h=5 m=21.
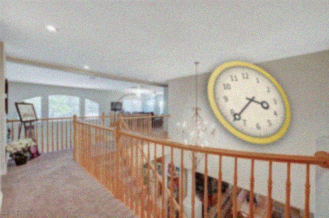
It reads h=3 m=38
